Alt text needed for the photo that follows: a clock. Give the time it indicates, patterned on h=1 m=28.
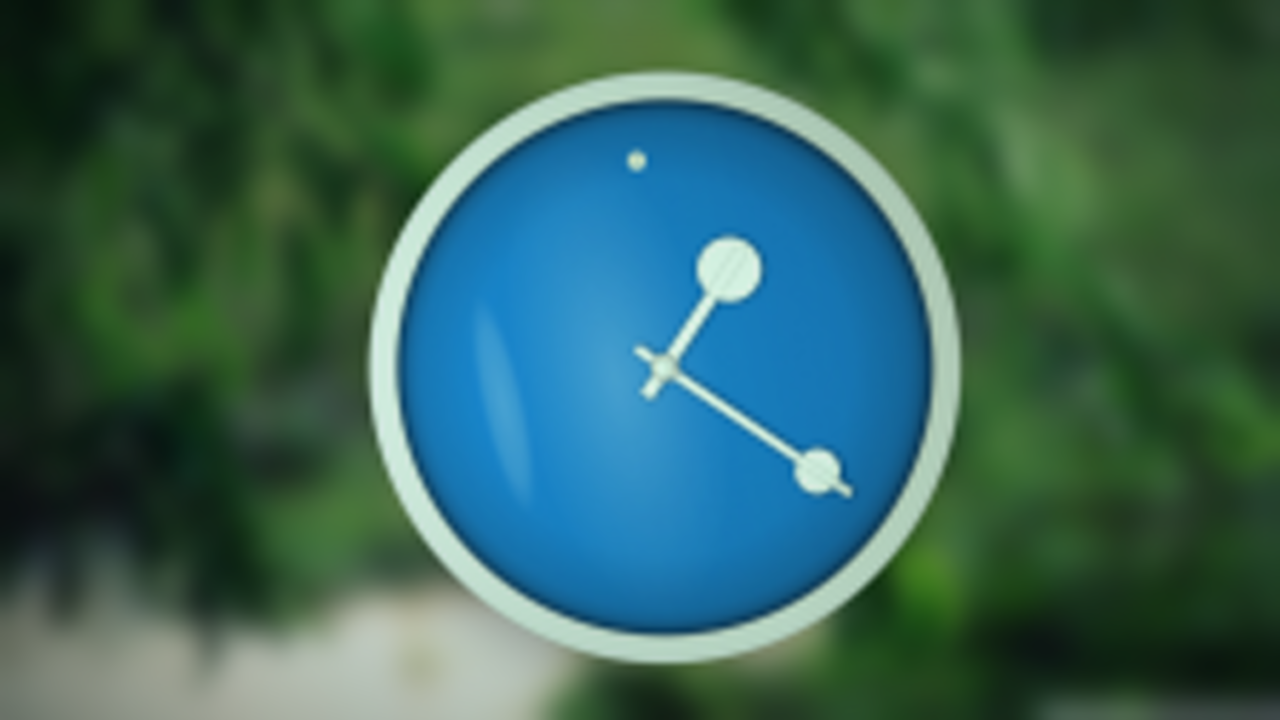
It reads h=1 m=22
